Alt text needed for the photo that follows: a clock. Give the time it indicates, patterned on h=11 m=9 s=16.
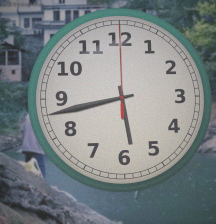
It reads h=5 m=43 s=0
